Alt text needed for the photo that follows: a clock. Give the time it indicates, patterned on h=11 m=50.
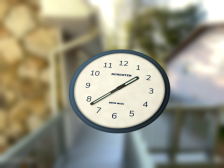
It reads h=1 m=38
